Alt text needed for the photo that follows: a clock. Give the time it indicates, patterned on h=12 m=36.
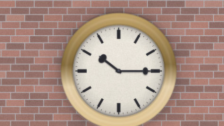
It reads h=10 m=15
